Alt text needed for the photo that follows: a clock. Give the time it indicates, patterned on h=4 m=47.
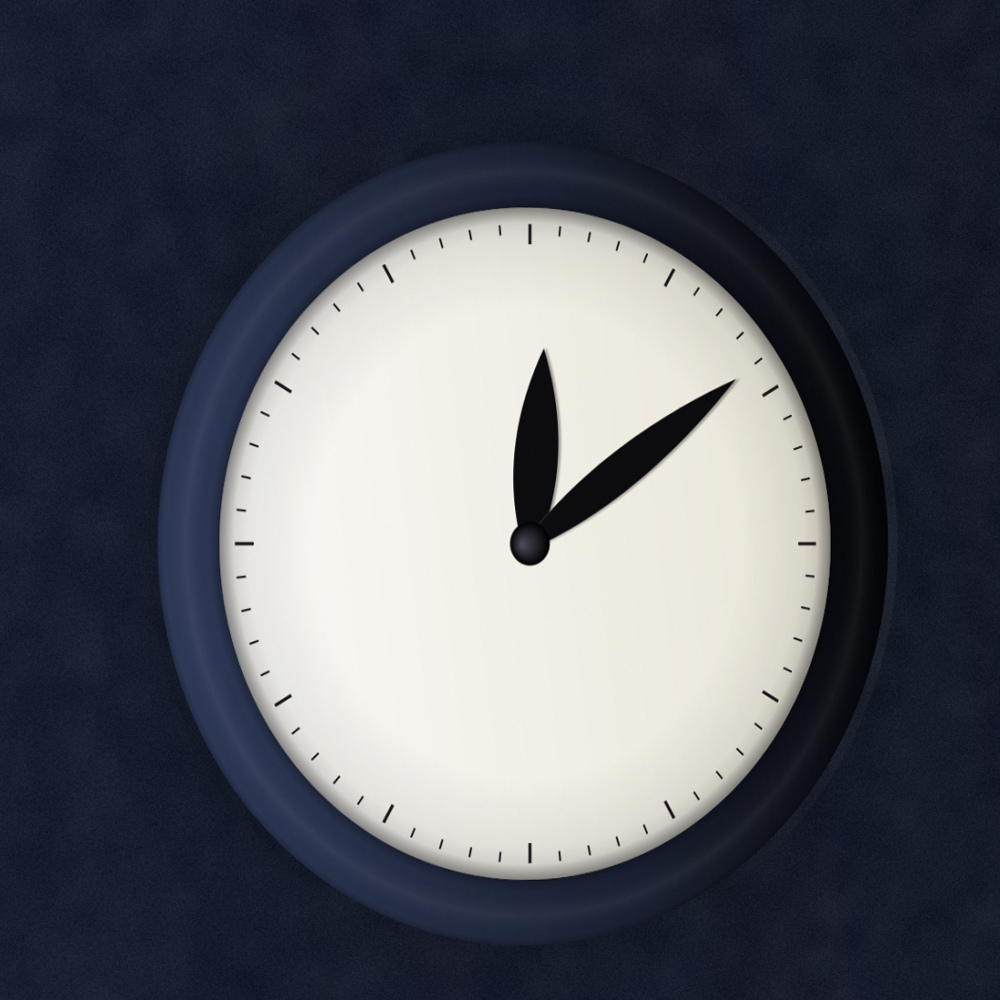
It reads h=12 m=9
